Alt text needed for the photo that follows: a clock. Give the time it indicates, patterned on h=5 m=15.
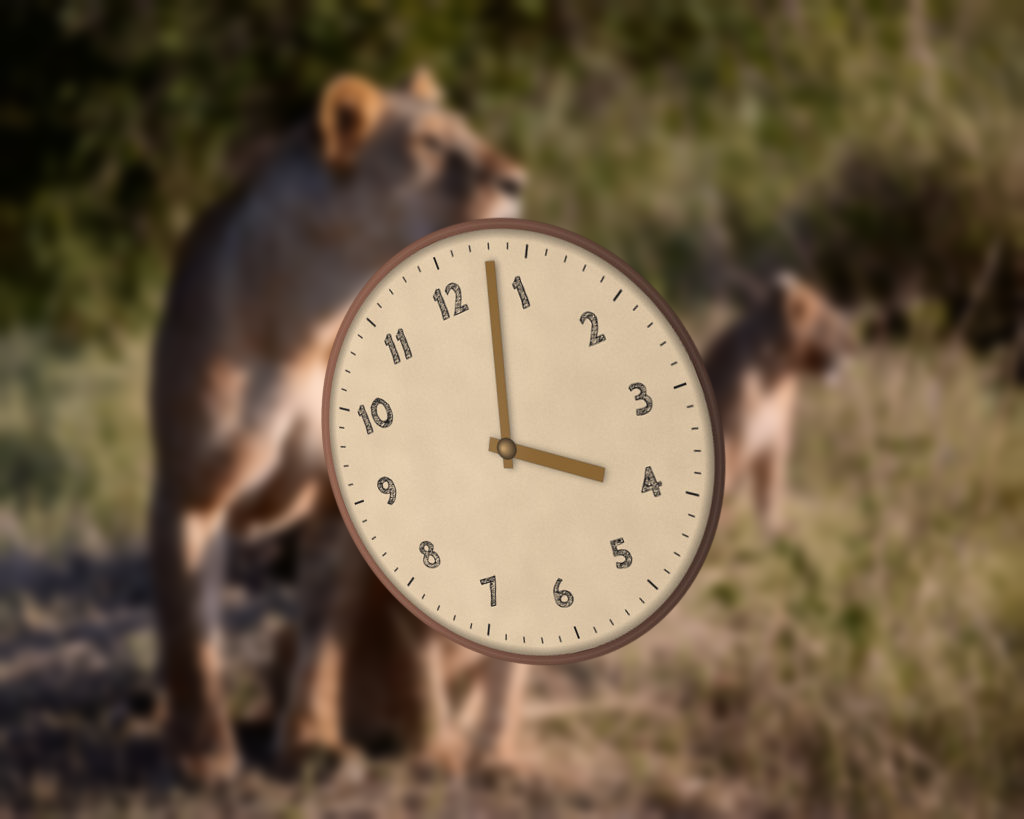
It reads h=4 m=3
